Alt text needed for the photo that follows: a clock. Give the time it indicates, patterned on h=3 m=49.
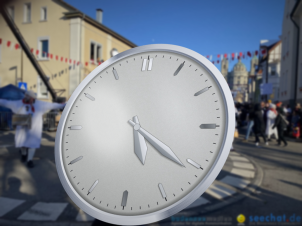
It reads h=5 m=21
